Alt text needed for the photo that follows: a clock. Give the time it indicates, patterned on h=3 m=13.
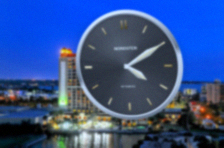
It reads h=4 m=10
